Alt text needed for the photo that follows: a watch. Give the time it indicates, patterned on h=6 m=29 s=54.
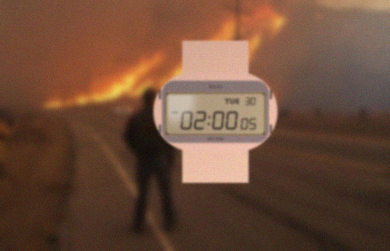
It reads h=2 m=0 s=5
